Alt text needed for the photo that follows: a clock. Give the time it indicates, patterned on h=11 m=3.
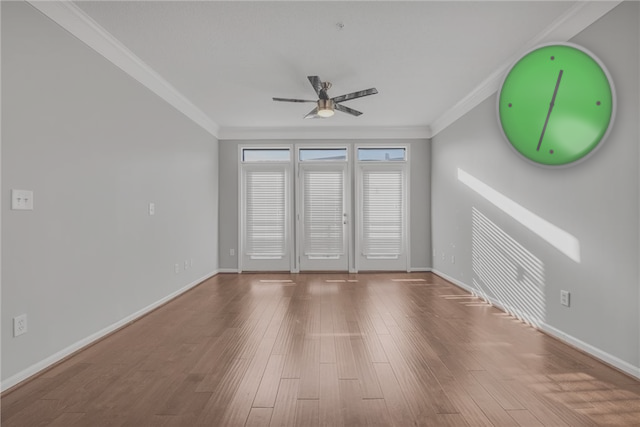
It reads h=12 m=33
